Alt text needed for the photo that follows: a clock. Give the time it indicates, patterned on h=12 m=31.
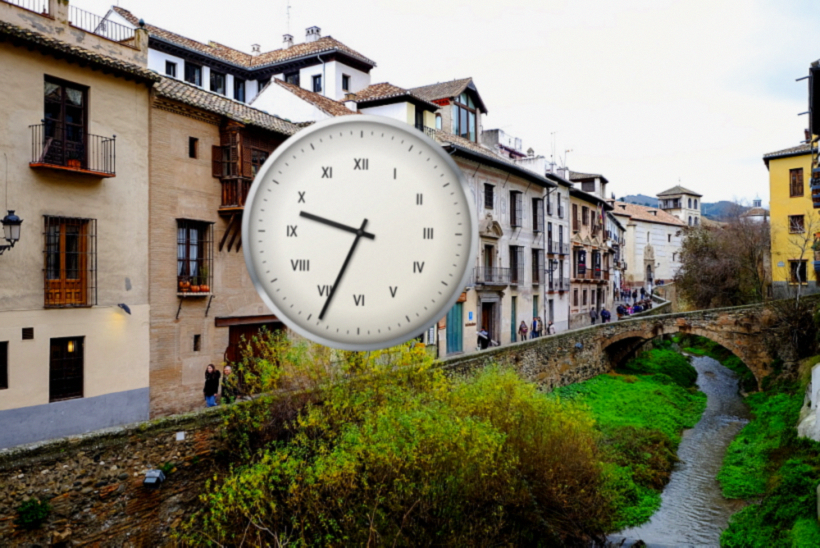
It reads h=9 m=34
